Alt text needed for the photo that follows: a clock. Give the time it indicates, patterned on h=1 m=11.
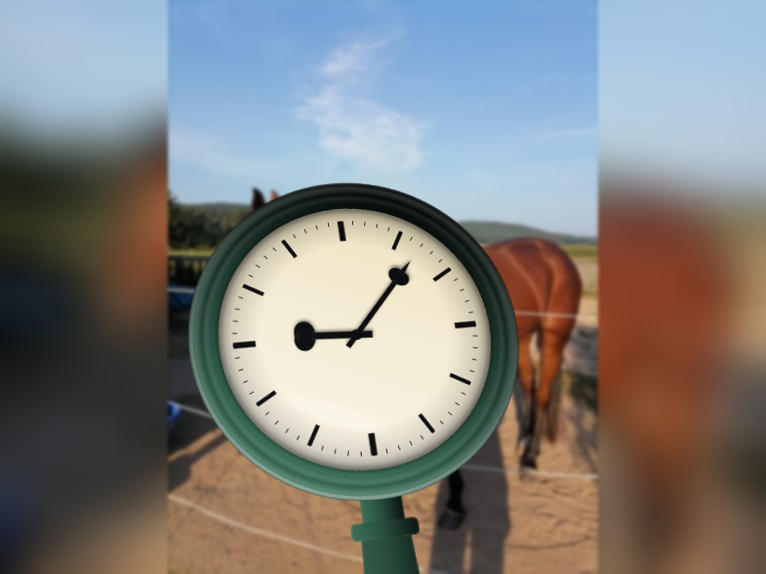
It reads h=9 m=7
